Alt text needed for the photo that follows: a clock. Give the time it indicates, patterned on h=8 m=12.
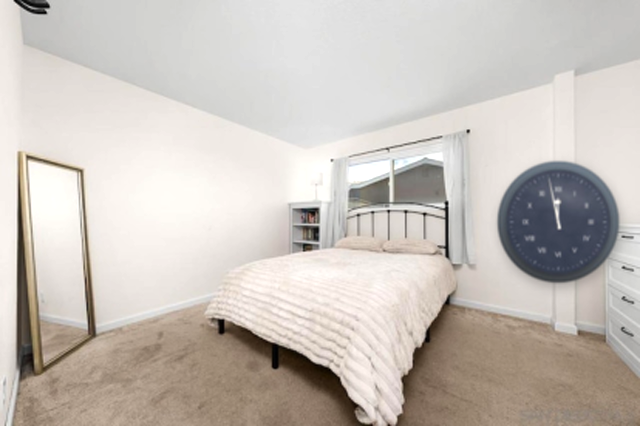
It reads h=11 m=58
